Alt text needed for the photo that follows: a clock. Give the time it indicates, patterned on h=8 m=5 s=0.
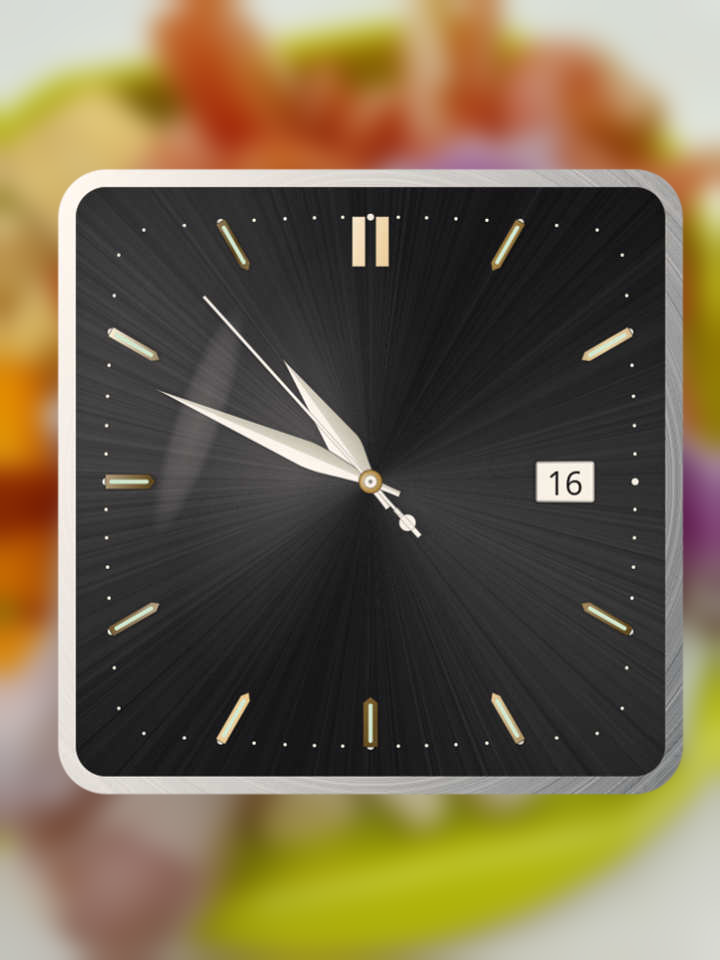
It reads h=10 m=48 s=53
